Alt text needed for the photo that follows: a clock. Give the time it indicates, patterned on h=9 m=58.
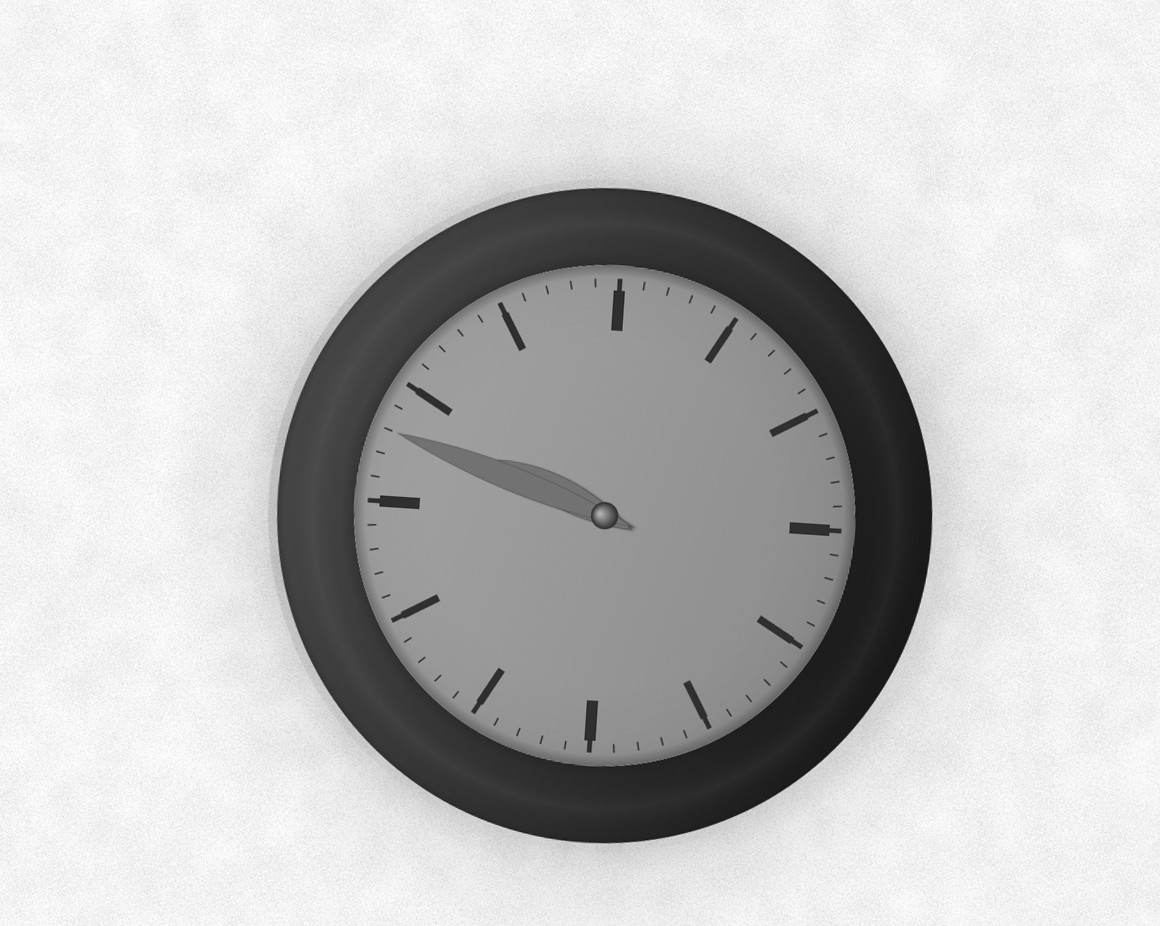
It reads h=9 m=48
